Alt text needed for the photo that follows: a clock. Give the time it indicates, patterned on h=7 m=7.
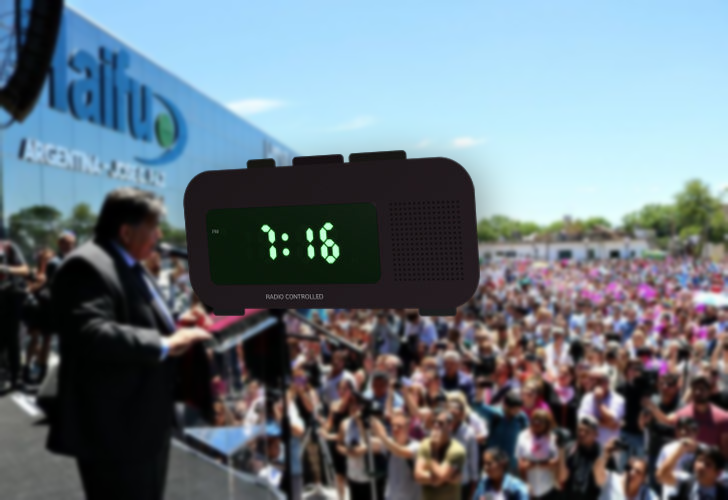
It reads h=7 m=16
